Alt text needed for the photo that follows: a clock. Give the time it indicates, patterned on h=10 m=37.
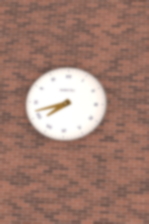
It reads h=7 m=42
